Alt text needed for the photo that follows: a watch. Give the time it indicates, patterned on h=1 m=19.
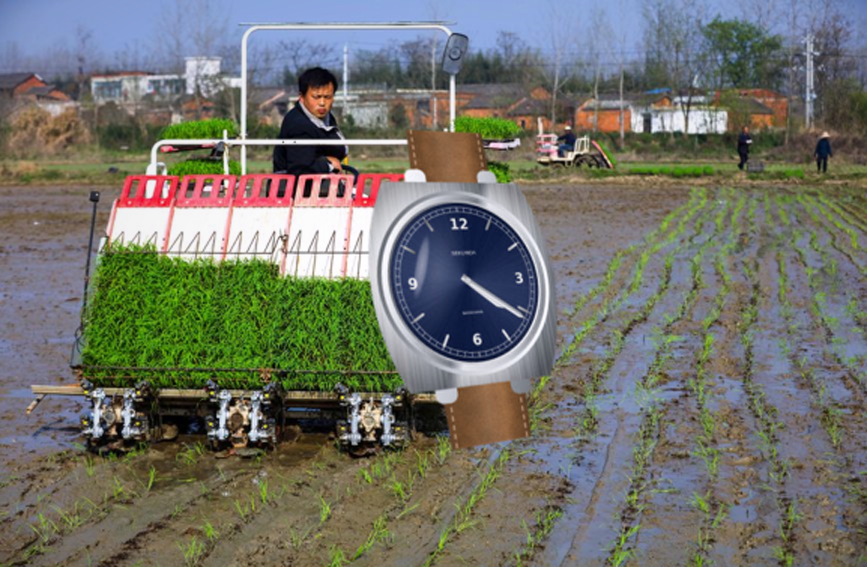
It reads h=4 m=21
